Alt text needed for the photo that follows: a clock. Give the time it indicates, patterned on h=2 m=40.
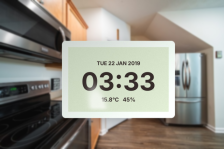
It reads h=3 m=33
